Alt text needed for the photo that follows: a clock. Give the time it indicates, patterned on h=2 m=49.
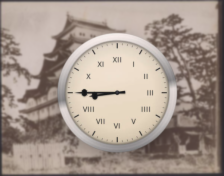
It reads h=8 m=45
